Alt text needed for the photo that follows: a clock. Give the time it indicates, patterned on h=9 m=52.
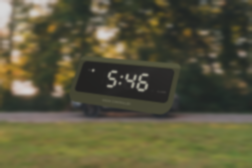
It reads h=5 m=46
